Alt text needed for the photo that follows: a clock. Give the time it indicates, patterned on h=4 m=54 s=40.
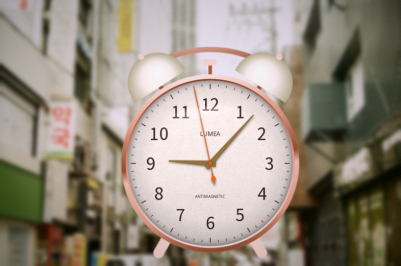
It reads h=9 m=6 s=58
